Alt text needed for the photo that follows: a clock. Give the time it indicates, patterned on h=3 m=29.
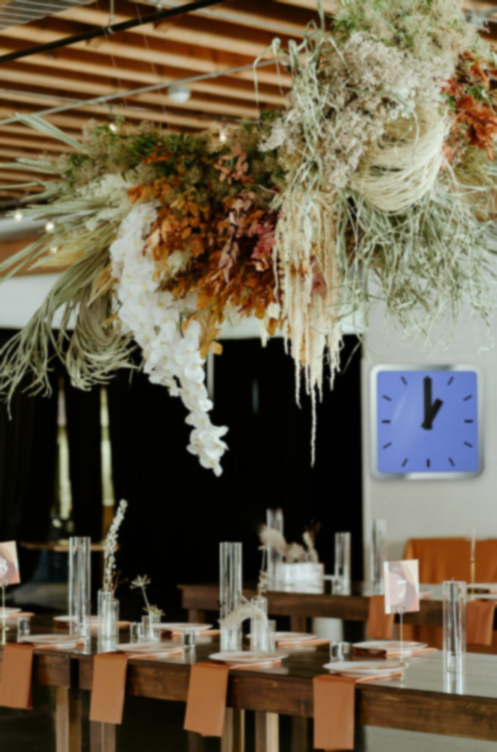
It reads h=1 m=0
